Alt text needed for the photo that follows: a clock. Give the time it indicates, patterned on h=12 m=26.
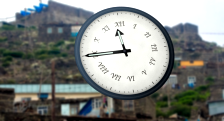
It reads h=11 m=45
